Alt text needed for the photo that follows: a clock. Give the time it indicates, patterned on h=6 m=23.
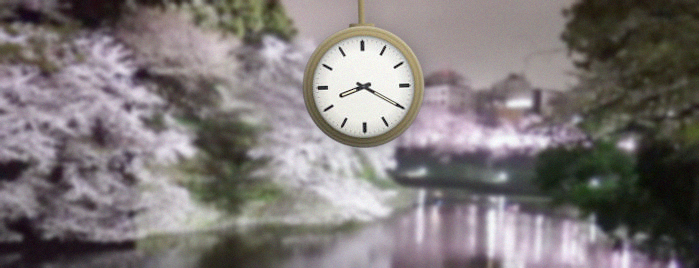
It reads h=8 m=20
